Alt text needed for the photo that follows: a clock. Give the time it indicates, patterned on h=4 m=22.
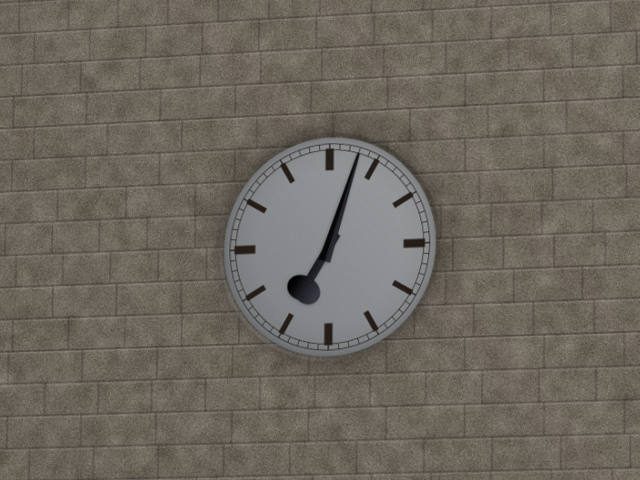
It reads h=7 m=3
